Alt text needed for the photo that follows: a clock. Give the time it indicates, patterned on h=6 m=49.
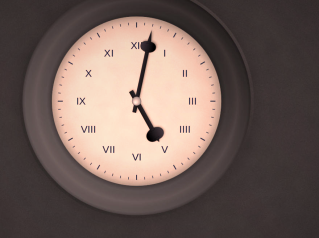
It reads h=5 m=2
